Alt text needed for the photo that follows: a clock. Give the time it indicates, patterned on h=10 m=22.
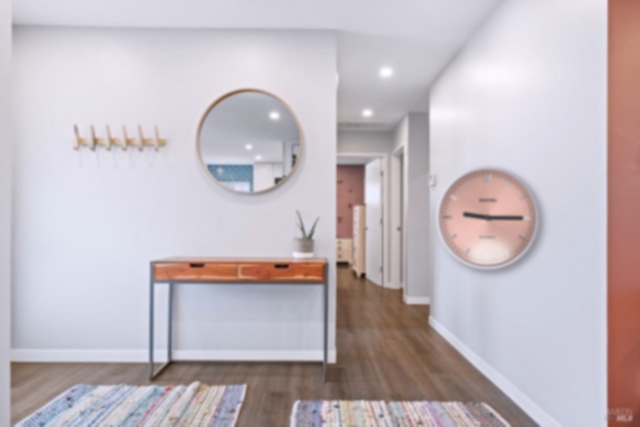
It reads h=9 m=15
